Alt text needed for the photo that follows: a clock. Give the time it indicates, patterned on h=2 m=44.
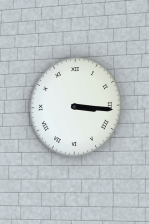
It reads h=3 m=16
